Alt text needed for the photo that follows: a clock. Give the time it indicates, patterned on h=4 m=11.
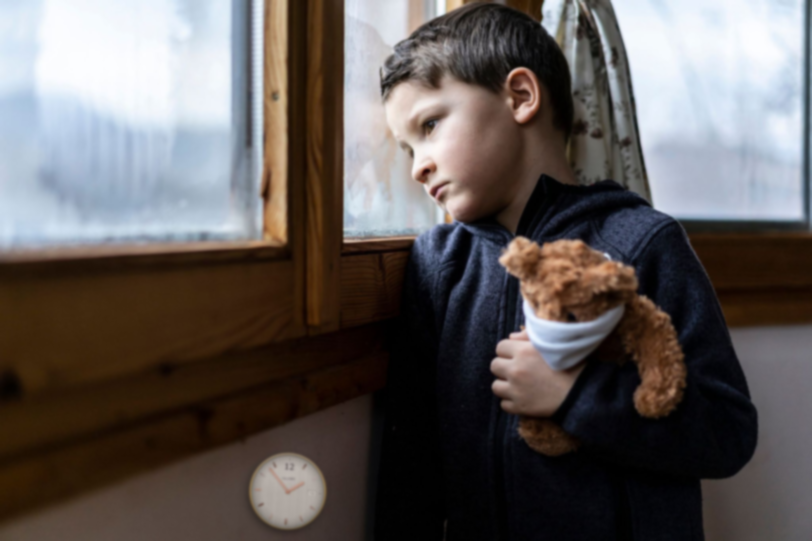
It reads h=1 m=53
